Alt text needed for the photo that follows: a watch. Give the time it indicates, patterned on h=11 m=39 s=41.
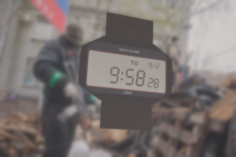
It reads h=9 m=58 s=28
